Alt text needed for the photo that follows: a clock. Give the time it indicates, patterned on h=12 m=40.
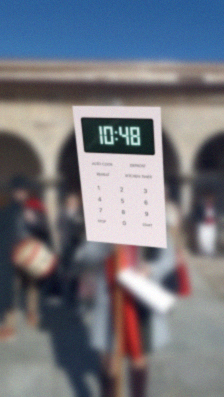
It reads h=10 m=48
